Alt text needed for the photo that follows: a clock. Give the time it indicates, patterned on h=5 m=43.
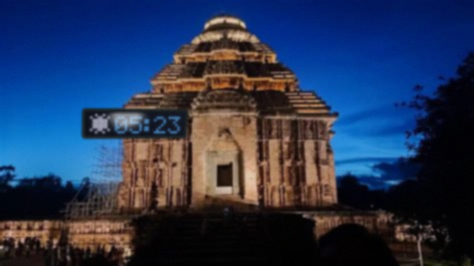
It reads h=5 m=23
